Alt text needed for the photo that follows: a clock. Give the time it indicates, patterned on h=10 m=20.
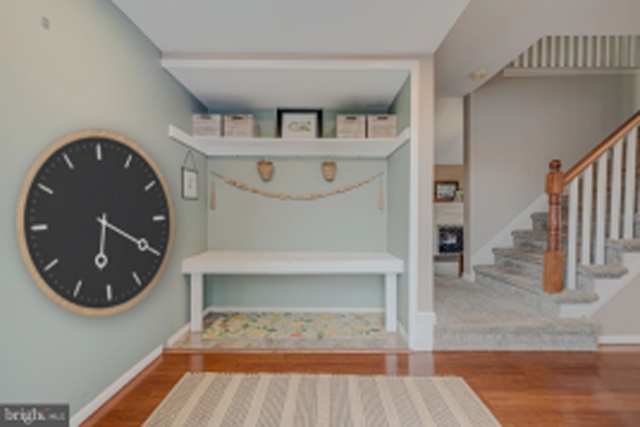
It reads h=6 m=20
